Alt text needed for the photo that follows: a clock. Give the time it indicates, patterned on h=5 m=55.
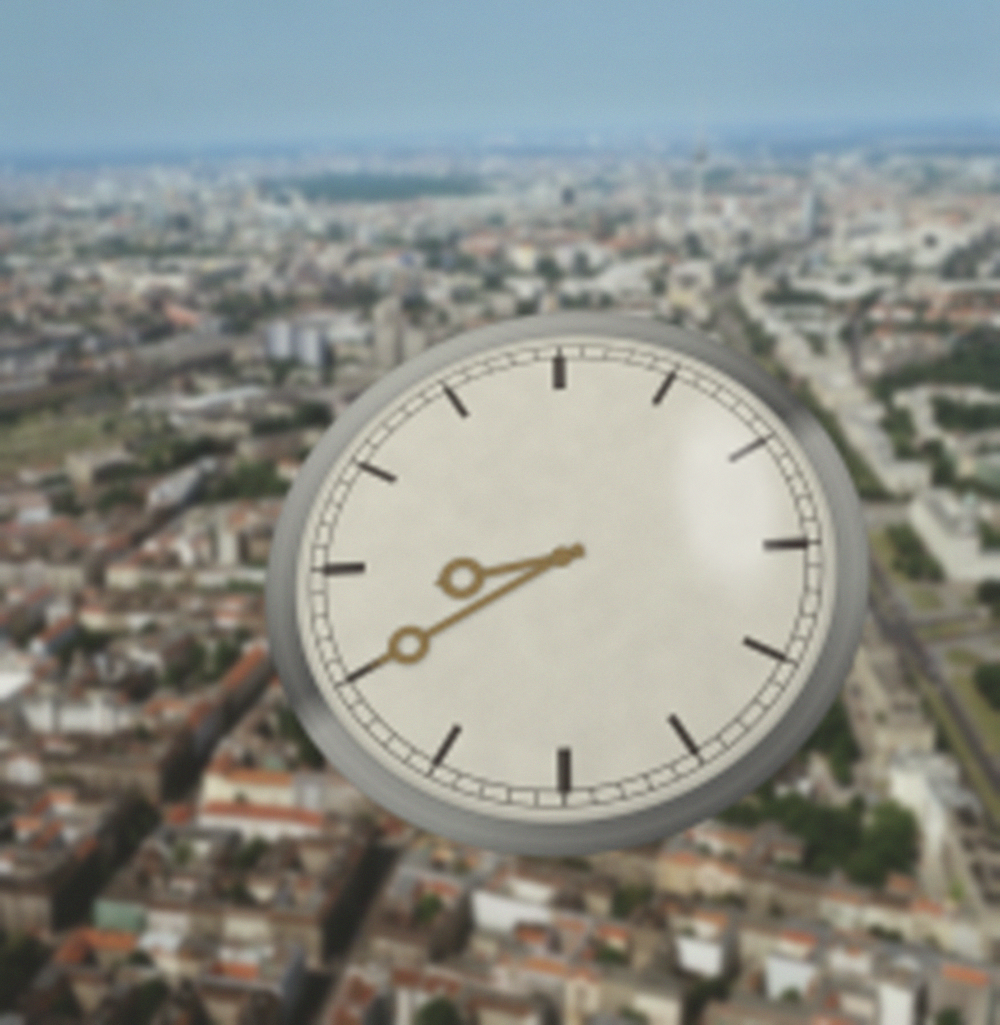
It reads h=8 m=40
